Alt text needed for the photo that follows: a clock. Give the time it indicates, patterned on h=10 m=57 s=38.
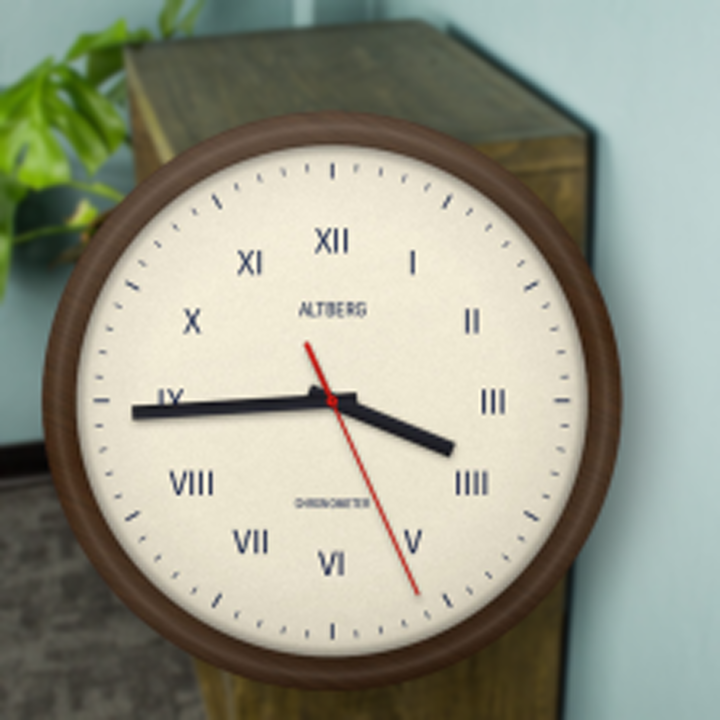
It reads h=3 m=44 s=26
